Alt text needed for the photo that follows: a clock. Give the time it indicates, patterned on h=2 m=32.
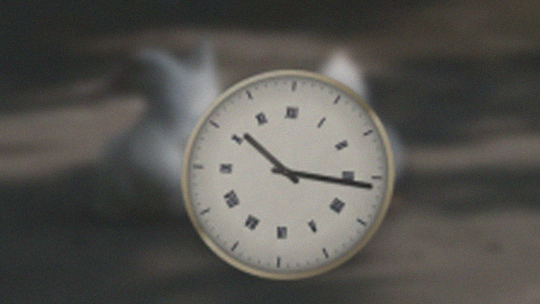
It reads h=10 m=16
